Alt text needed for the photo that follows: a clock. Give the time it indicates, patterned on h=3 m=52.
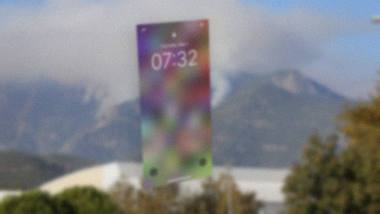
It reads h=7 m=32
